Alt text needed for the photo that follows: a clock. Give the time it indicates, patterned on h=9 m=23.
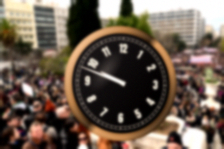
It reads h=9 m=48
